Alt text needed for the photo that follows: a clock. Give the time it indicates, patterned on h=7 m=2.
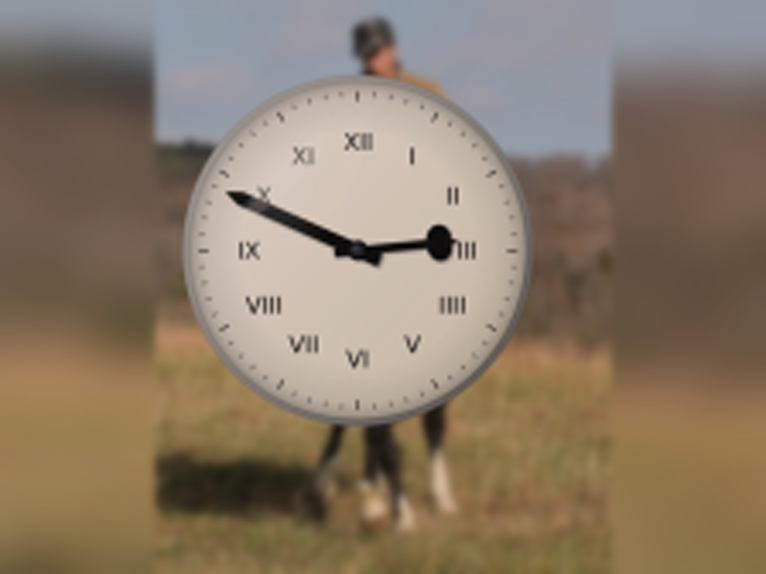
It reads h=2 m=49
